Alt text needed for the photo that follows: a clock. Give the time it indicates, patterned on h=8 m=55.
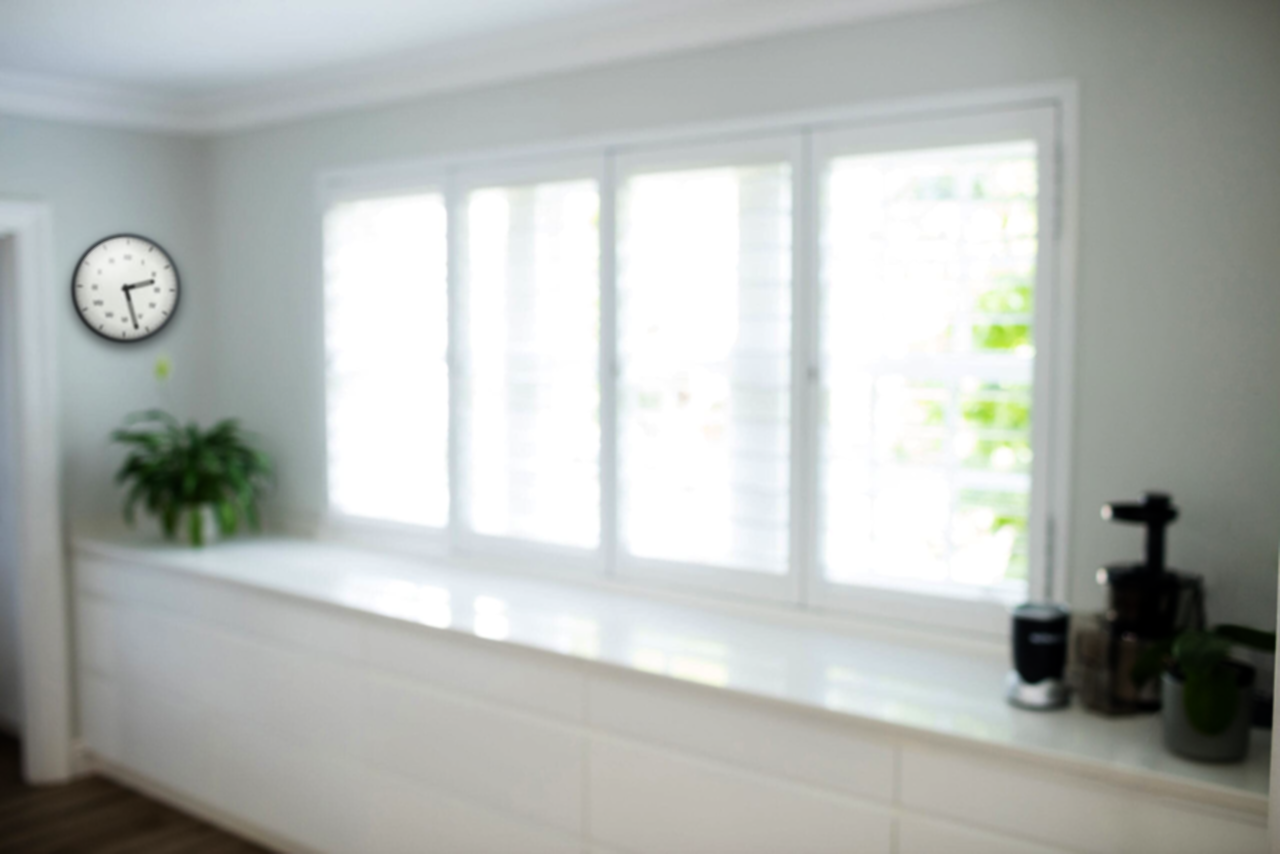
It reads h=2 m=27
